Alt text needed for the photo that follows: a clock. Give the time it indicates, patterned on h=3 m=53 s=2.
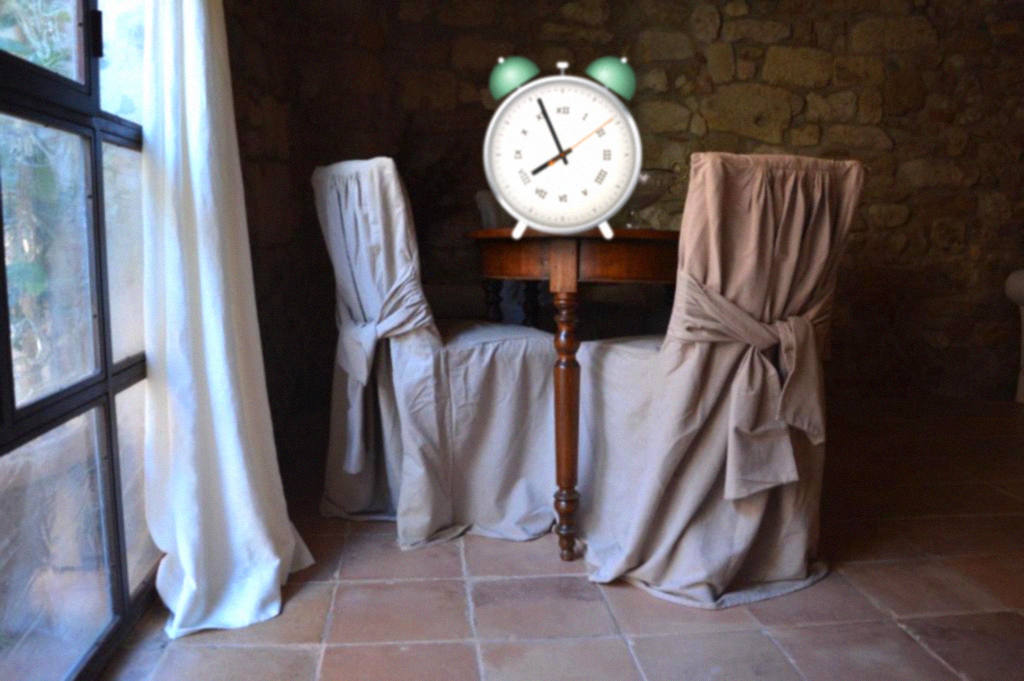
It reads h=7 m=56 s=9
